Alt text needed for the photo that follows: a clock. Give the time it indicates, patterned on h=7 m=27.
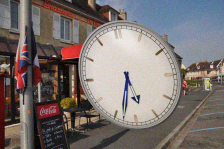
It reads h=5 m=33
